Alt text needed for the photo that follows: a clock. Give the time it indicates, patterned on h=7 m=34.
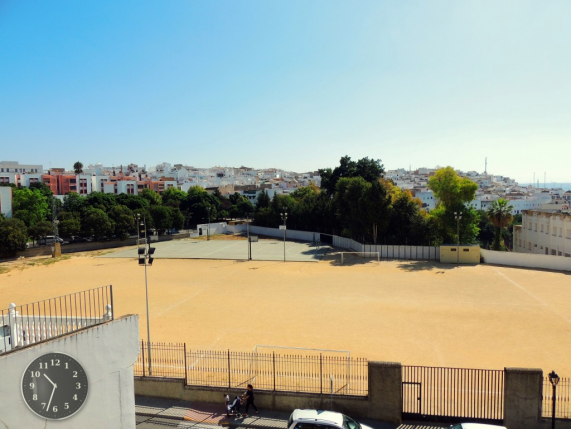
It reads h=10 m=33
